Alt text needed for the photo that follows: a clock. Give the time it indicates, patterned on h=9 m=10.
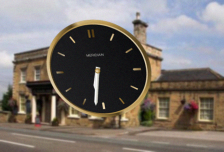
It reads h=6 m=32
